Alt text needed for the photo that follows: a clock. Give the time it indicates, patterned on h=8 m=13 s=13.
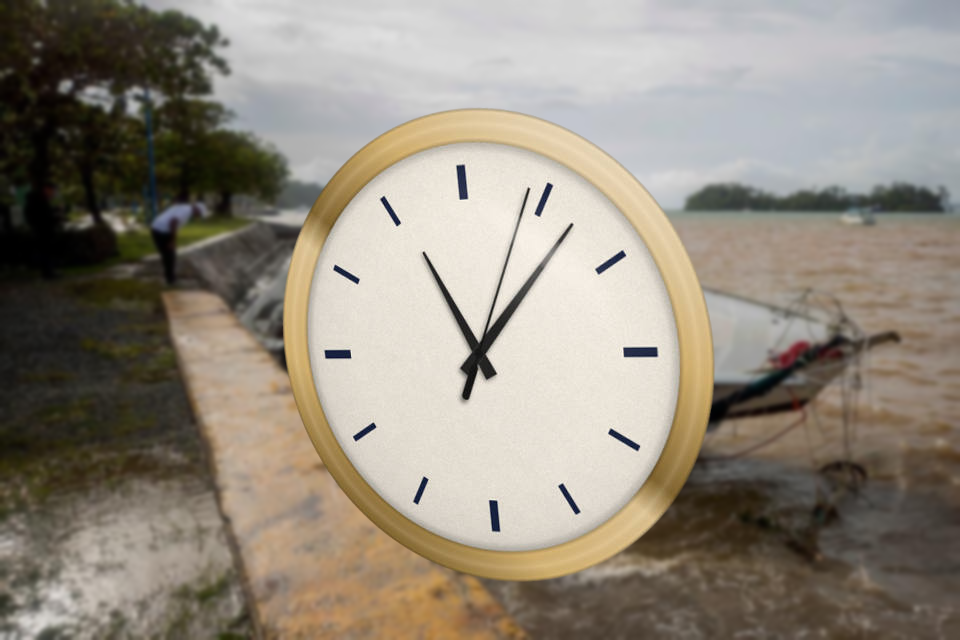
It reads h=11 m=7 s=4
